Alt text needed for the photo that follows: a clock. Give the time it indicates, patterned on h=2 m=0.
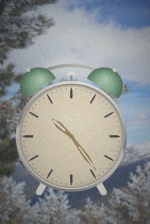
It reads h=10 m=24
